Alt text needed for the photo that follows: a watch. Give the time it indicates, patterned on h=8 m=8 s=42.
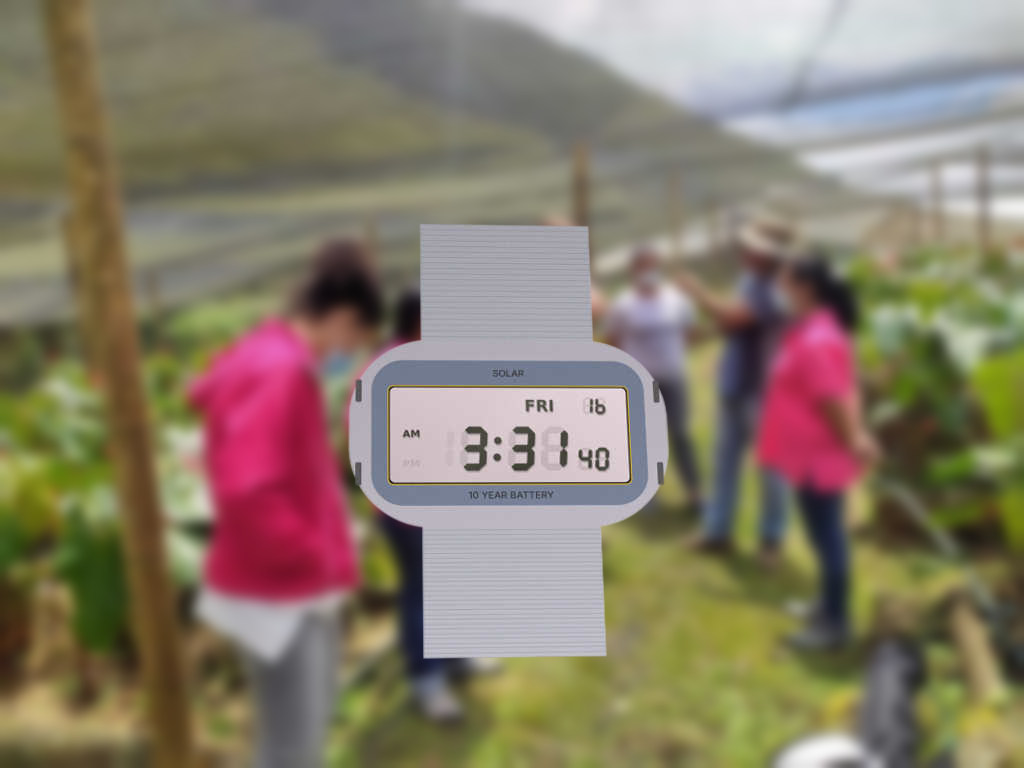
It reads h=3 m=31 s=40
